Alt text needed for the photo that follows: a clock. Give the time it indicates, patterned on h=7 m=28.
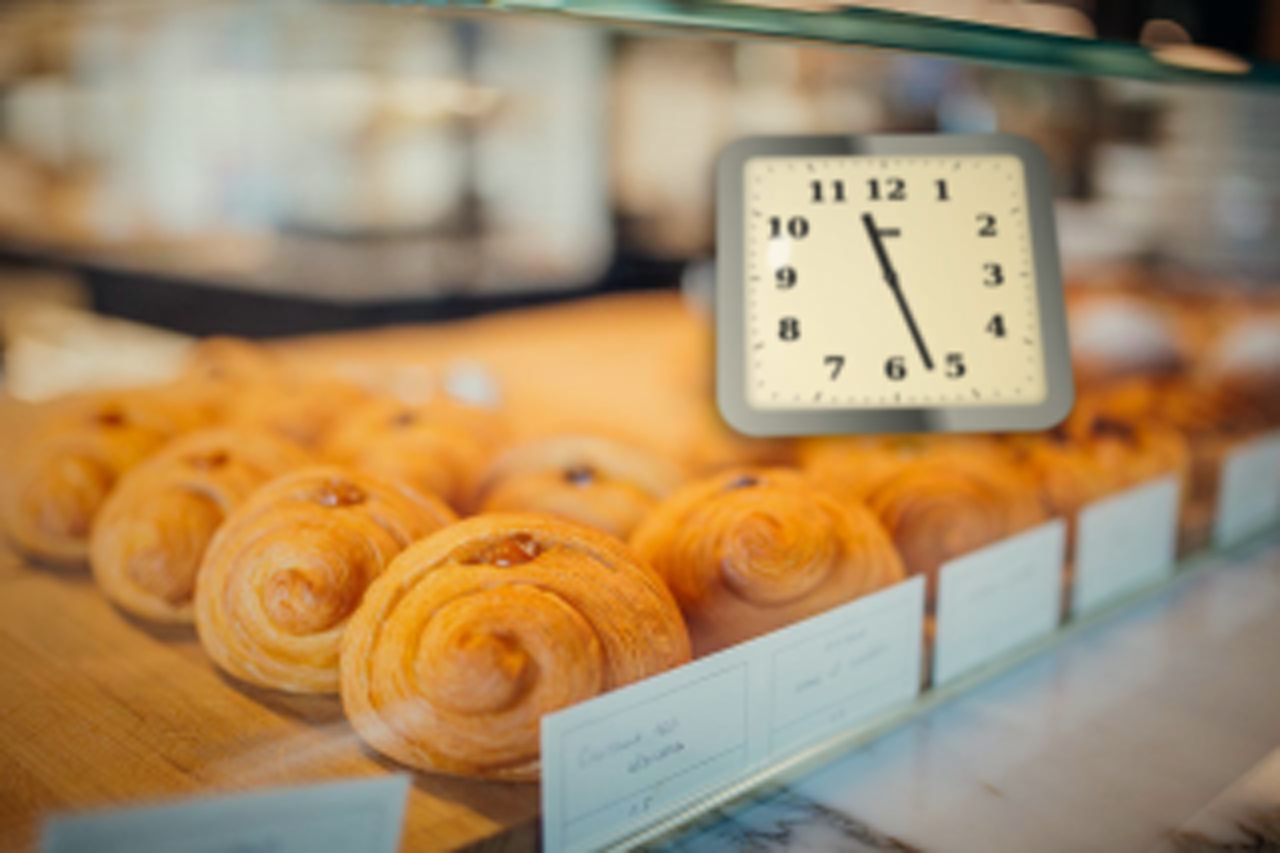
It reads h=11 m=27
